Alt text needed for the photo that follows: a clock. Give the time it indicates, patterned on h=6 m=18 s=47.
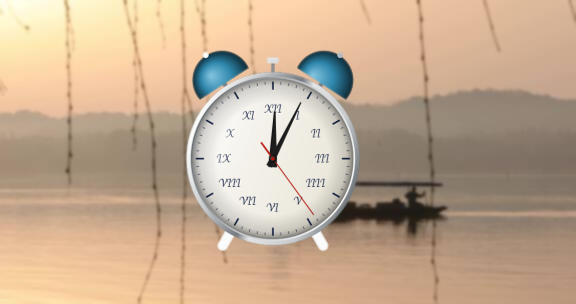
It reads h=12 m=4 s=24
